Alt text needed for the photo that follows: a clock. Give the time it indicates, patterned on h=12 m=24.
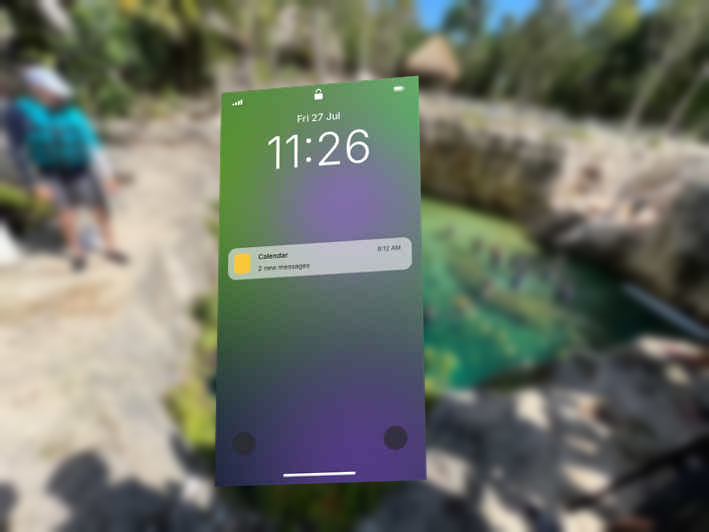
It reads h=11 m=26
